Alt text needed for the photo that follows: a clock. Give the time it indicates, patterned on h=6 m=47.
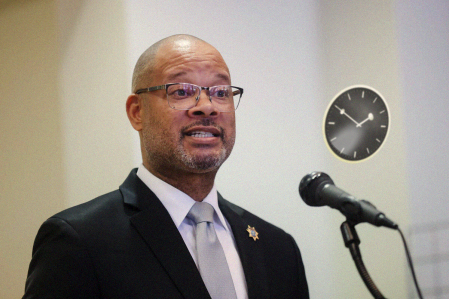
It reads h=1 m=50
